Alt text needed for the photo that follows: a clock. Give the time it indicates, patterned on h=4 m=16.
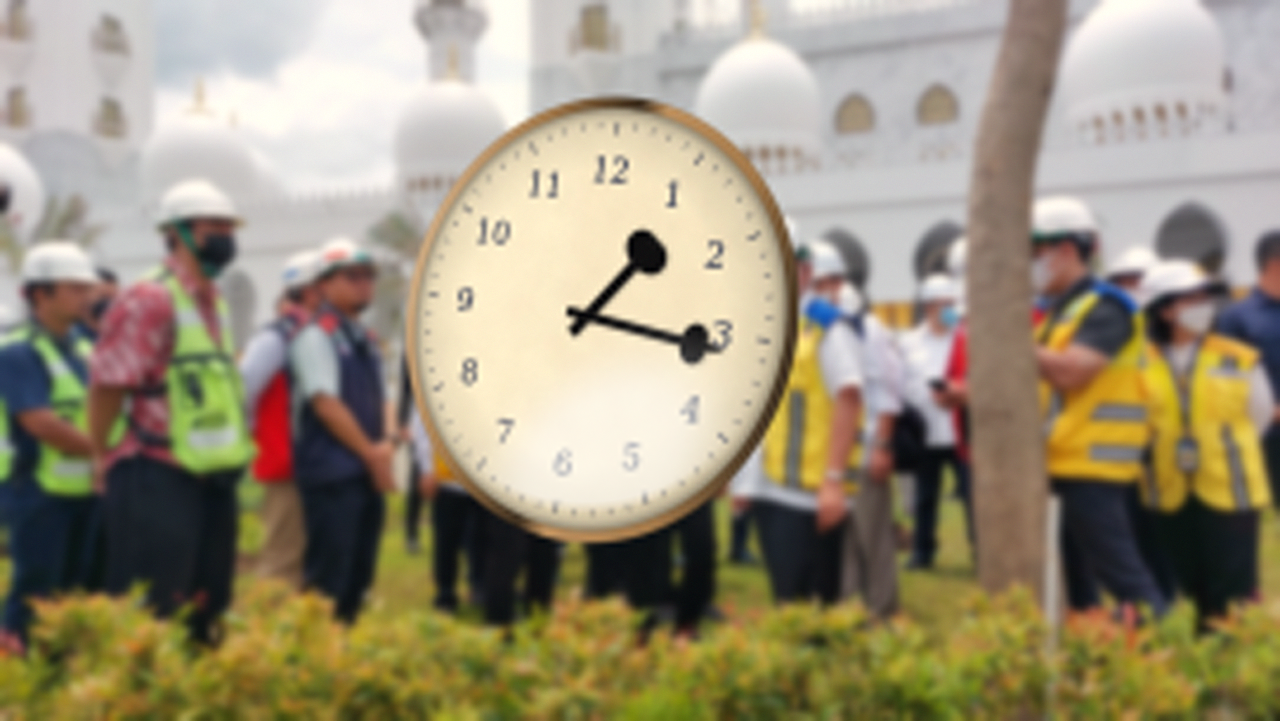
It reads h=1 m=16
